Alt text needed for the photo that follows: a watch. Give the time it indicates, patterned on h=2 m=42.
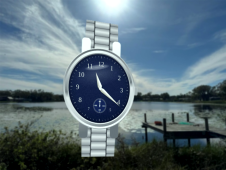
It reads h=11 m=21
